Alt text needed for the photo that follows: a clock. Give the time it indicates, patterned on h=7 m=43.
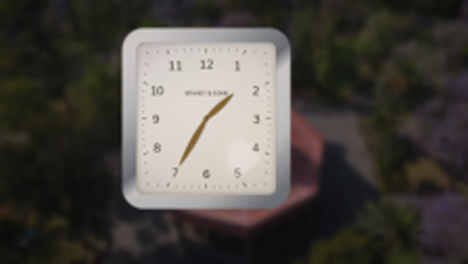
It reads h=1 m=35
